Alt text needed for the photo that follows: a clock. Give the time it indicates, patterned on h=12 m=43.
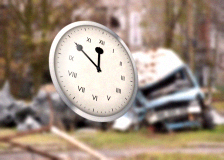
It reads h=11 m=50
